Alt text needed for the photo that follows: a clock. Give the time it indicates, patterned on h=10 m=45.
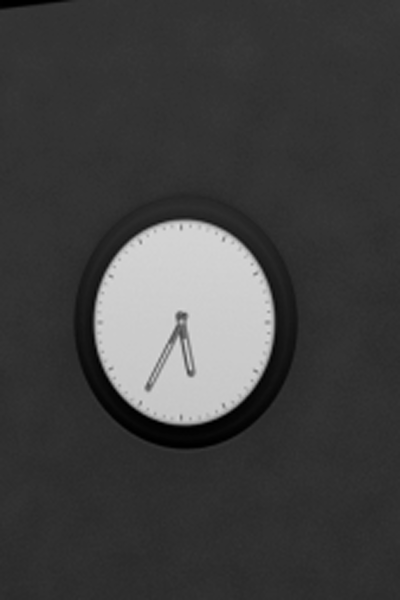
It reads h=5 m=35
